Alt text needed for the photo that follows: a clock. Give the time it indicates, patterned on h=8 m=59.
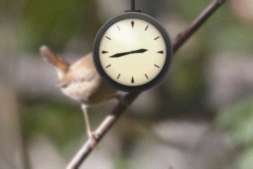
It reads h=2 m=43
